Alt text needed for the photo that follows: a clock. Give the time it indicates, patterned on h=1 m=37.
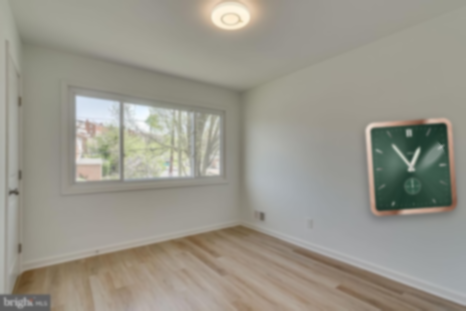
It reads h=12 m=54
